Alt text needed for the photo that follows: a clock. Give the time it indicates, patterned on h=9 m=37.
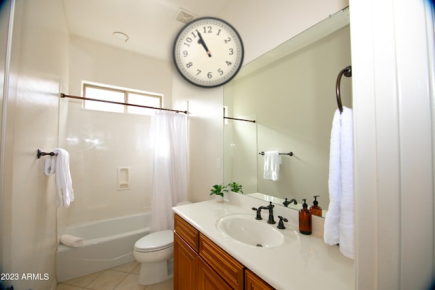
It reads h=10 m=56
